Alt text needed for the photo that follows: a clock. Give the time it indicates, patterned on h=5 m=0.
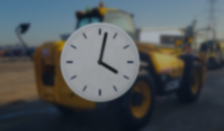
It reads h=4 m=2
